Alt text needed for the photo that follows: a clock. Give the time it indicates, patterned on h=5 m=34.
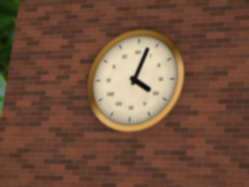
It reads h=4 m=3
